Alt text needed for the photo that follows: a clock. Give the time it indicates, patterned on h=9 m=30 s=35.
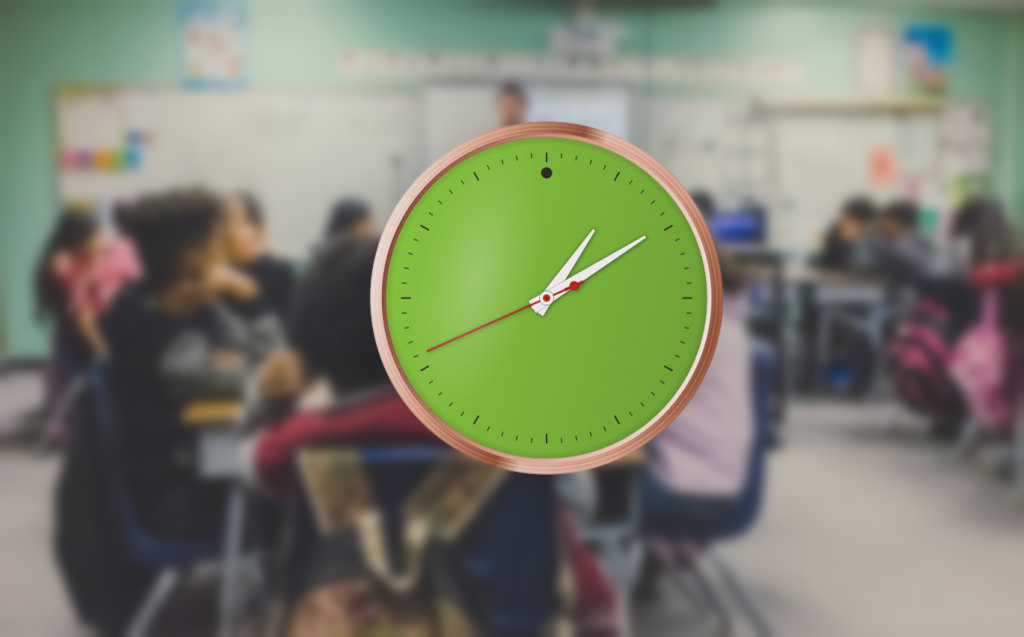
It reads h=1 m=9 s=41
